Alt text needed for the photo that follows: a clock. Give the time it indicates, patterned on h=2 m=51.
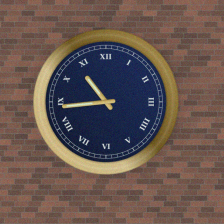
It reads h=10 m=44
